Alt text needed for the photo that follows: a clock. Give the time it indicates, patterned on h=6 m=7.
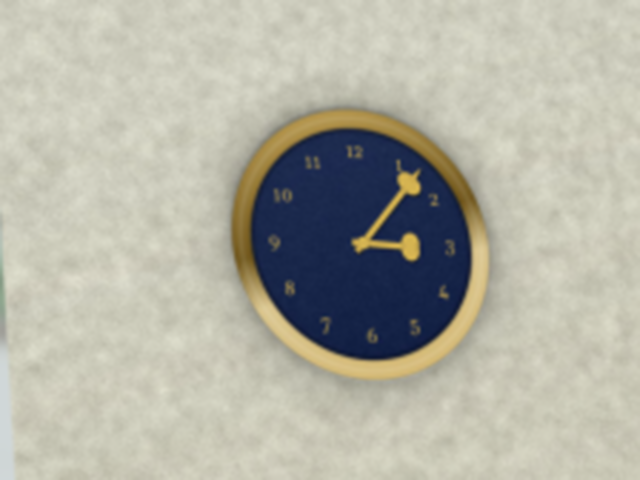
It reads h=3 m=7
